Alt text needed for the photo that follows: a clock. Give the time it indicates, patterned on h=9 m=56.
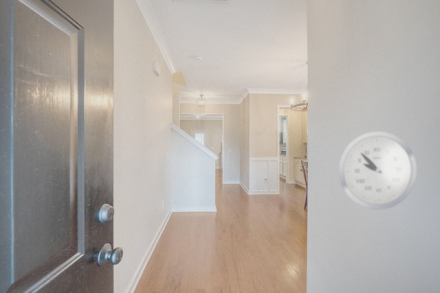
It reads h=9 m=53
